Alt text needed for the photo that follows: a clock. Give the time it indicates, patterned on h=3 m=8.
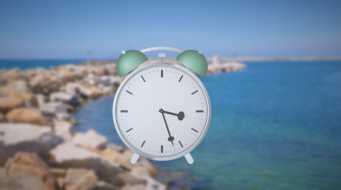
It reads h=3 m=27
